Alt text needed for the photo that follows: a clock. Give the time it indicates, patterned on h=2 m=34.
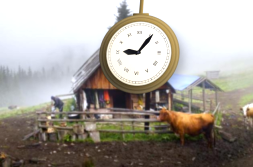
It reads h=9 m=6
